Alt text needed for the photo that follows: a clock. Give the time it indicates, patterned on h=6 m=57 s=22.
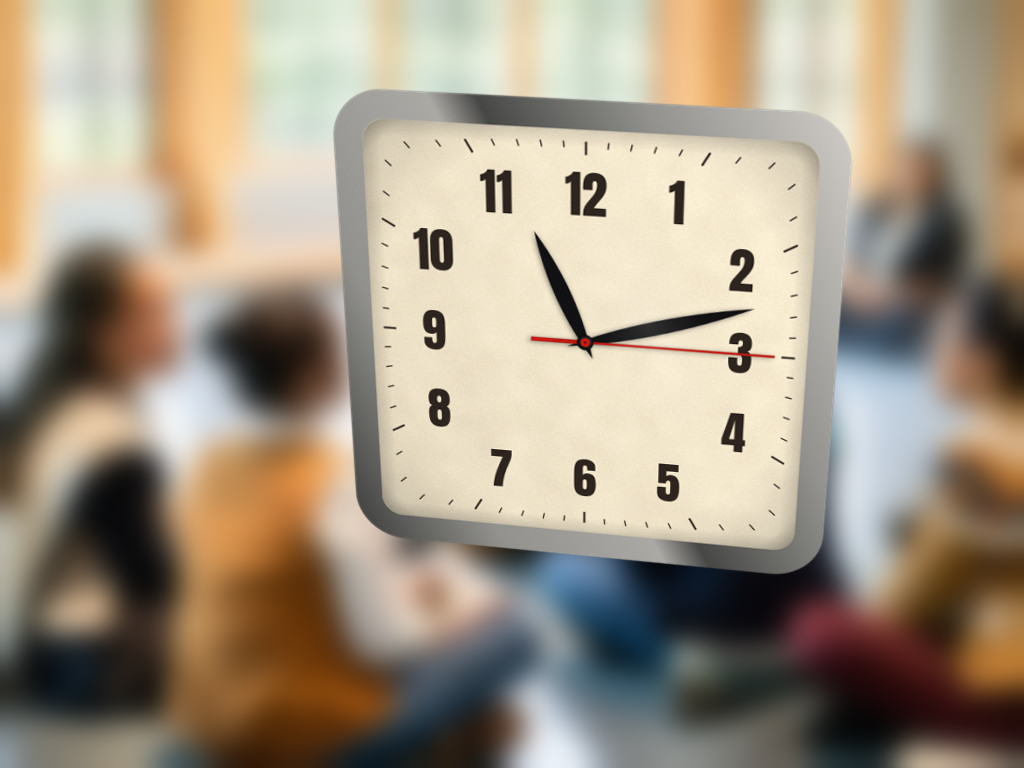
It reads h=11 m=12 s=15
